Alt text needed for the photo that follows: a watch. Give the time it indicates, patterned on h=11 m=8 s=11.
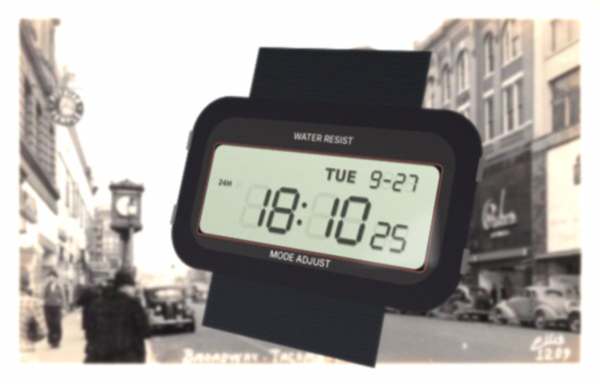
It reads h=18 m=10 s=25
